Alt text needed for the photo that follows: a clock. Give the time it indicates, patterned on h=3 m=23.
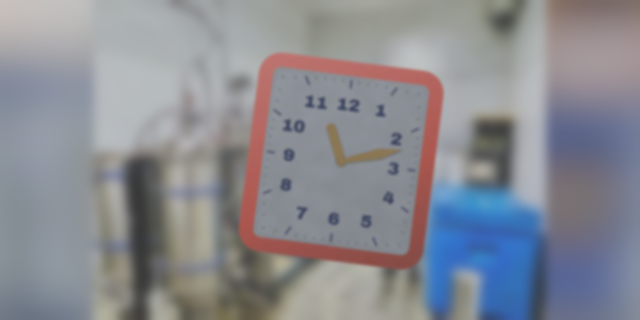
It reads h=11 m=12
